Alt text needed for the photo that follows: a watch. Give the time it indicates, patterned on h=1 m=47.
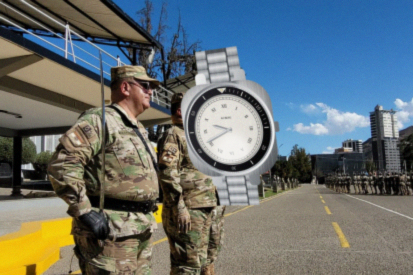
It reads h=9 m=41
